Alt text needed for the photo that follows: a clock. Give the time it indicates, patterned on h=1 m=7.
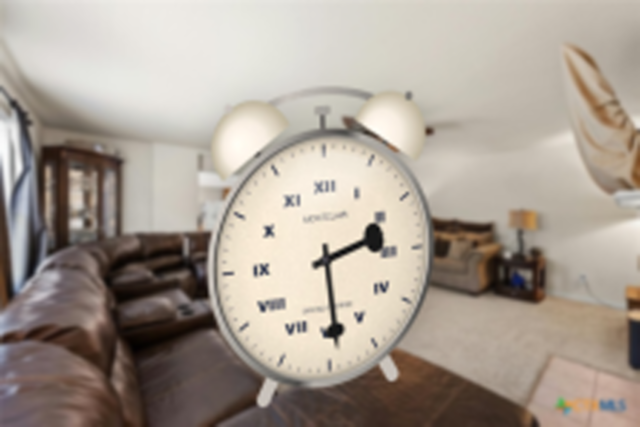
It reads h=2 m=29
